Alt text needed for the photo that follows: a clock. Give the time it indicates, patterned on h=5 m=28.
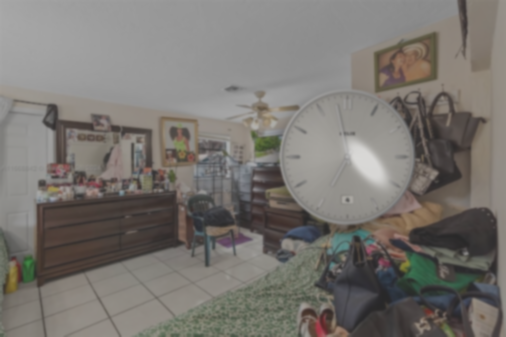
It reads h=6 m=58
